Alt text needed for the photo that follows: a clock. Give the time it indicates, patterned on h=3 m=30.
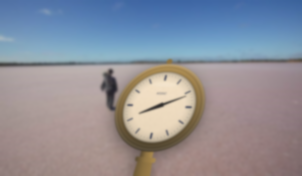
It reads h=8 m=11
